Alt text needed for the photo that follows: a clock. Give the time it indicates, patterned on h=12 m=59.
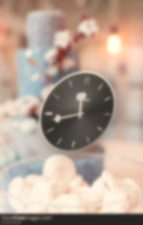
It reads h=11 m=43
